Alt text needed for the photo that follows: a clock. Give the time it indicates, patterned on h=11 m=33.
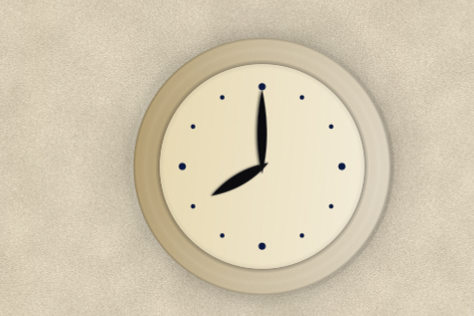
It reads h=8 m=0
